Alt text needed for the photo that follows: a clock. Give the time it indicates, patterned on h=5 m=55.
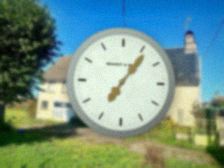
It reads h=7 m=6
